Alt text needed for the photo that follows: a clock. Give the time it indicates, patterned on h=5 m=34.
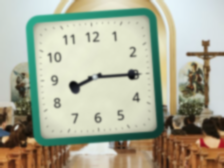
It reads h=8 m=15
